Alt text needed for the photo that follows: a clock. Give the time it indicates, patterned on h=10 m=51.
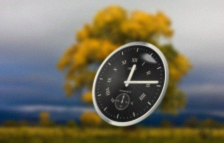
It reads h=12 m=14
